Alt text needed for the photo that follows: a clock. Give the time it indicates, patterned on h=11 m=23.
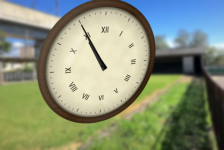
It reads h=10 m=55
